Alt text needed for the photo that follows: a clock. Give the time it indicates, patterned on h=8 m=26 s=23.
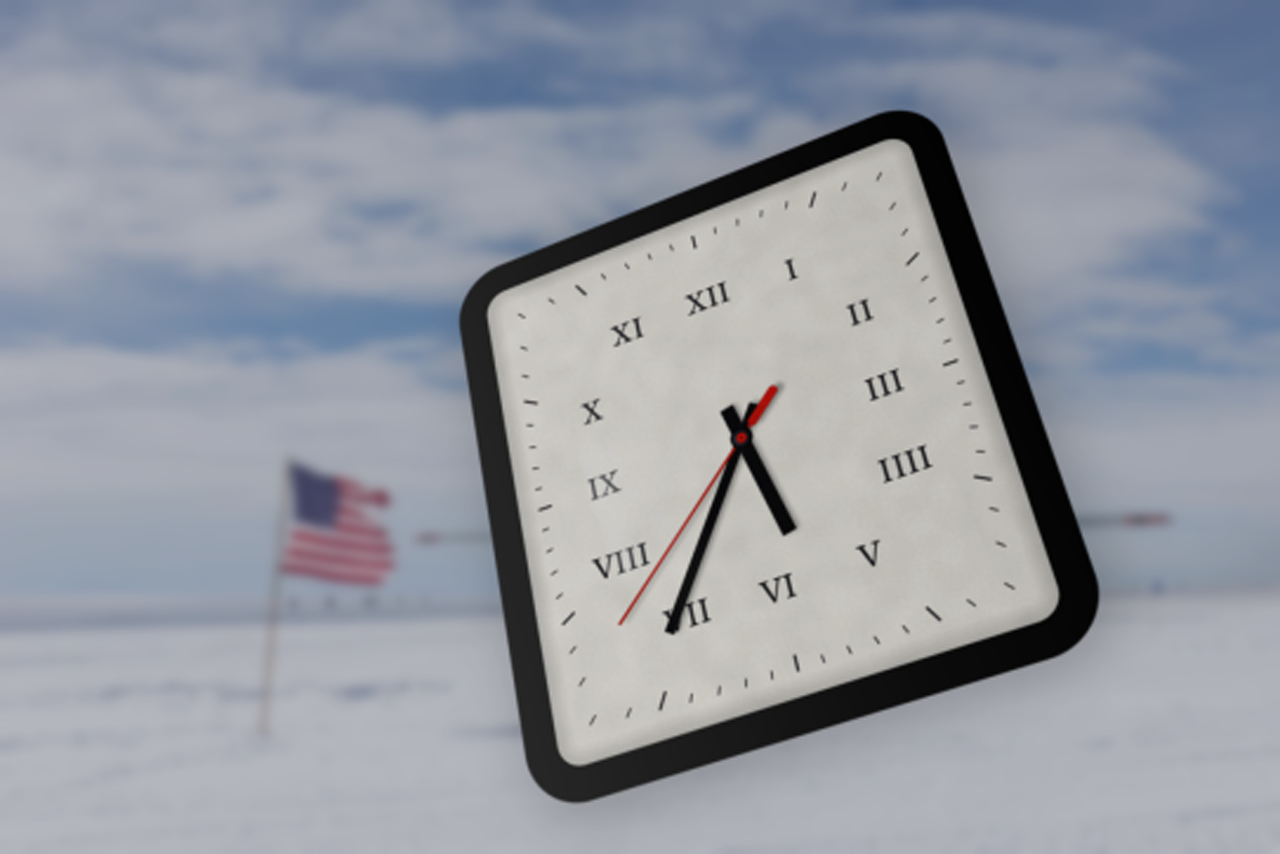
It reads h=5 m=35 s=38
